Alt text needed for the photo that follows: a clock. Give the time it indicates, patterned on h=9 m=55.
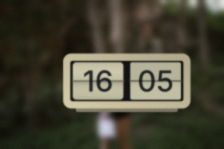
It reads h=16 m=5
